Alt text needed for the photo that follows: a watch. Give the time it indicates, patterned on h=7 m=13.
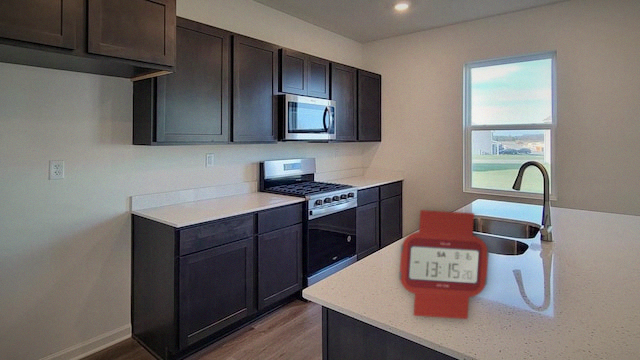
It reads h=13 m=15
